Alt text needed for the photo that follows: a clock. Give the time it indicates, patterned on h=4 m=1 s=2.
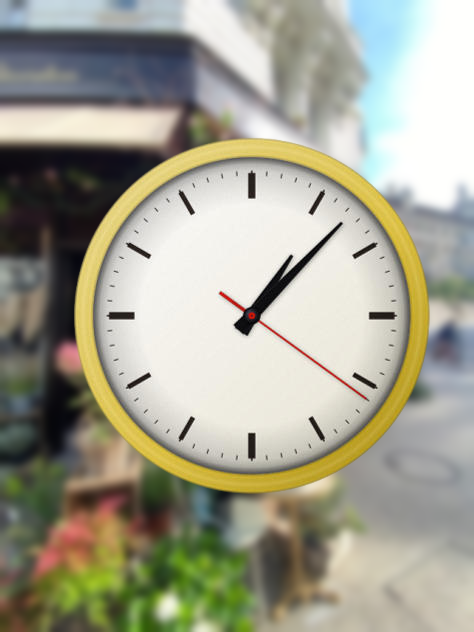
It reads h=1 m=7 s=21
